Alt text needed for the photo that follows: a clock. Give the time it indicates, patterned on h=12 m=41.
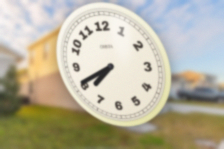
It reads h=7 m=41
